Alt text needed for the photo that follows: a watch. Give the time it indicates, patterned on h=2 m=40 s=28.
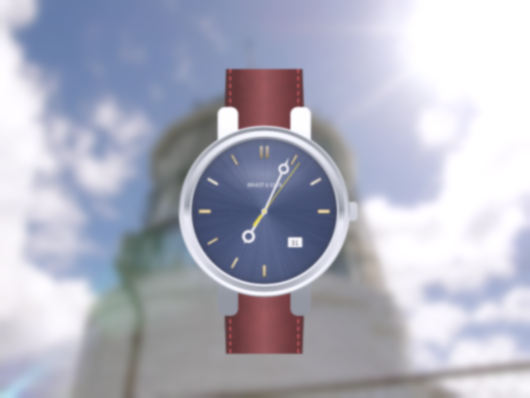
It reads h=7 m=4 s=6
